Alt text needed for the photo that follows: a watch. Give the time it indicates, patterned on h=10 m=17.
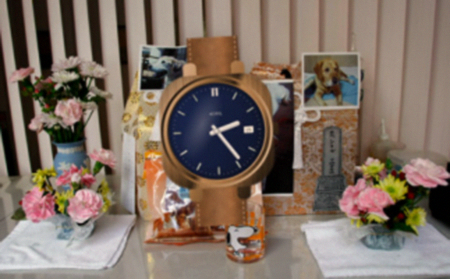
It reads h=2 m=24
